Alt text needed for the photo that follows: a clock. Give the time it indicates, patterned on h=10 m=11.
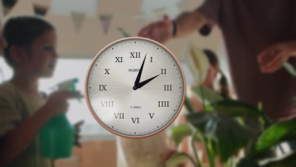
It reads h=2 m=3
